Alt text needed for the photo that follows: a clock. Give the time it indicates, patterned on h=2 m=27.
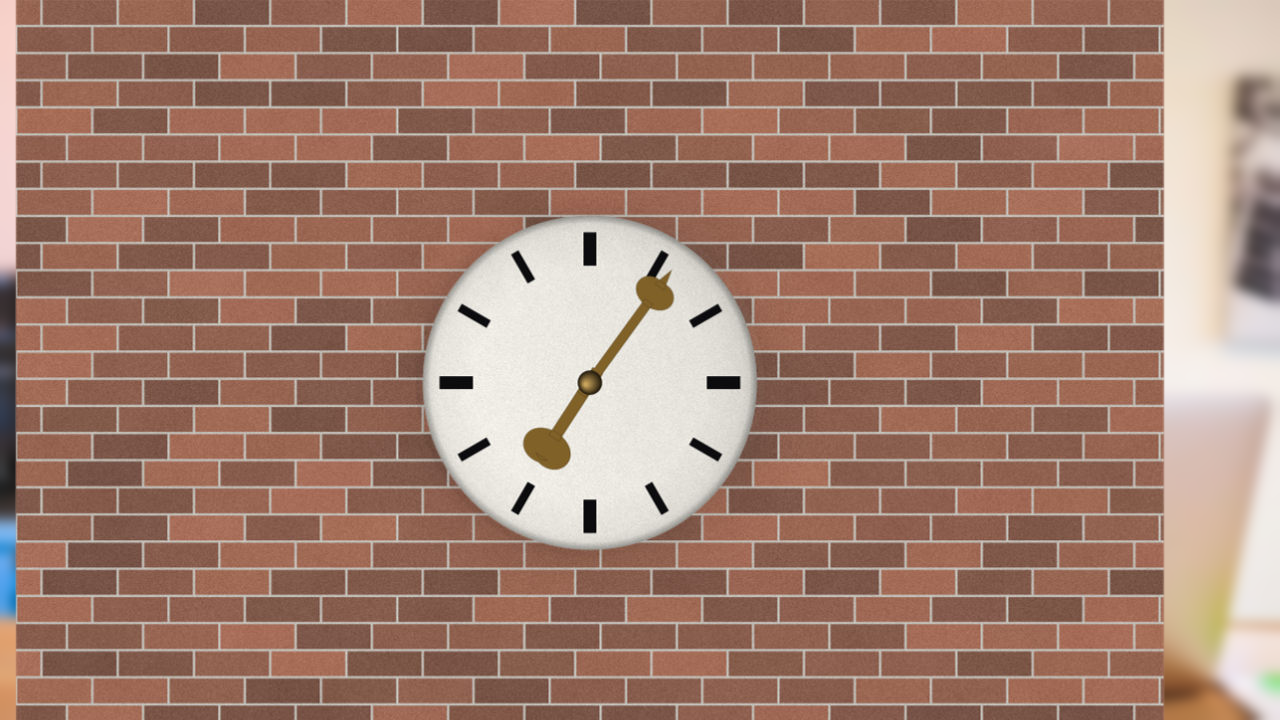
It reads h=7 m=6
